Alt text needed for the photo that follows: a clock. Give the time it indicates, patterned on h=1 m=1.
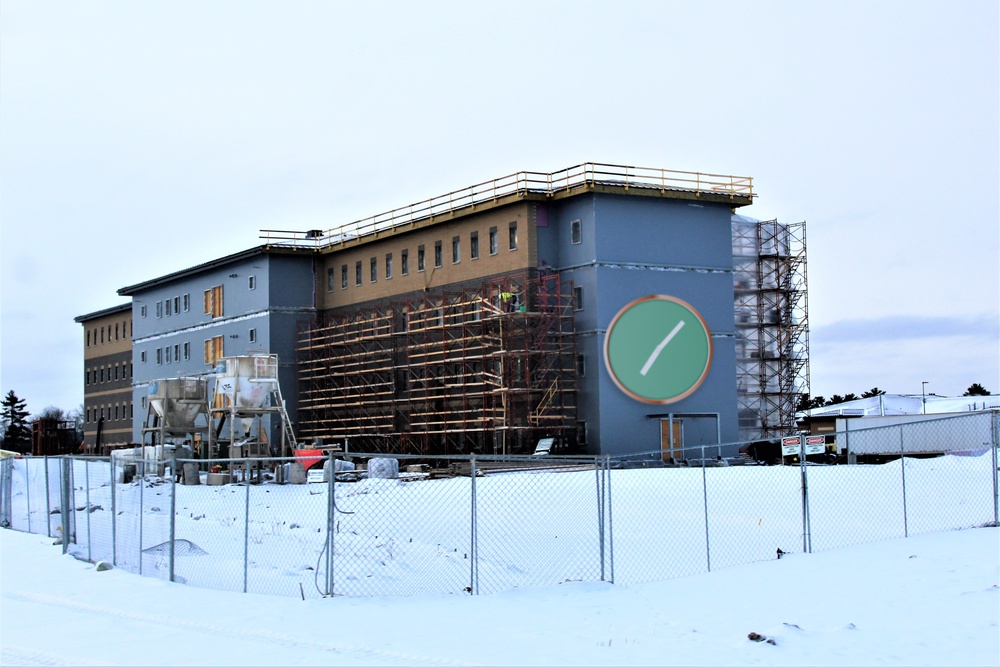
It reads h=7 m=7
